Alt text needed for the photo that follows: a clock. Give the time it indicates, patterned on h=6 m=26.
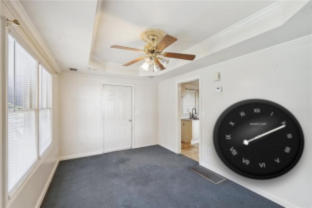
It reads h=8 m=11
